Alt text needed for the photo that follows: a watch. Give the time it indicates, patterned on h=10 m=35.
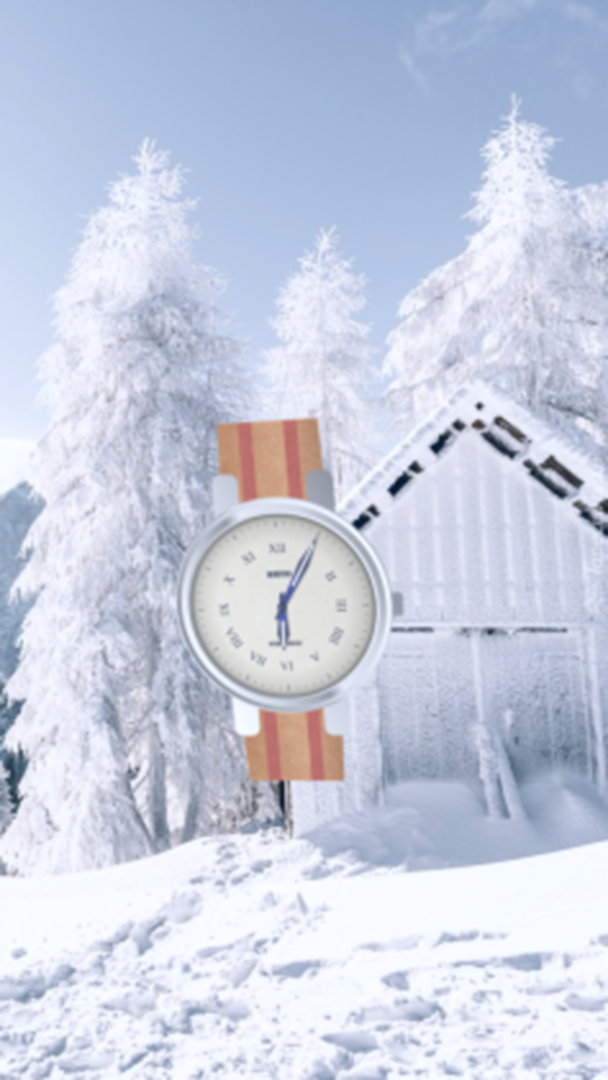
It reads h=6 m=5
